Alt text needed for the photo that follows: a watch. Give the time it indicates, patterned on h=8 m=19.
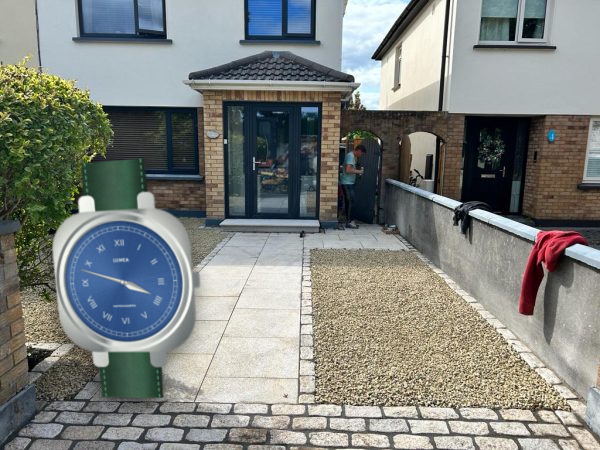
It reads h=3 m=48
